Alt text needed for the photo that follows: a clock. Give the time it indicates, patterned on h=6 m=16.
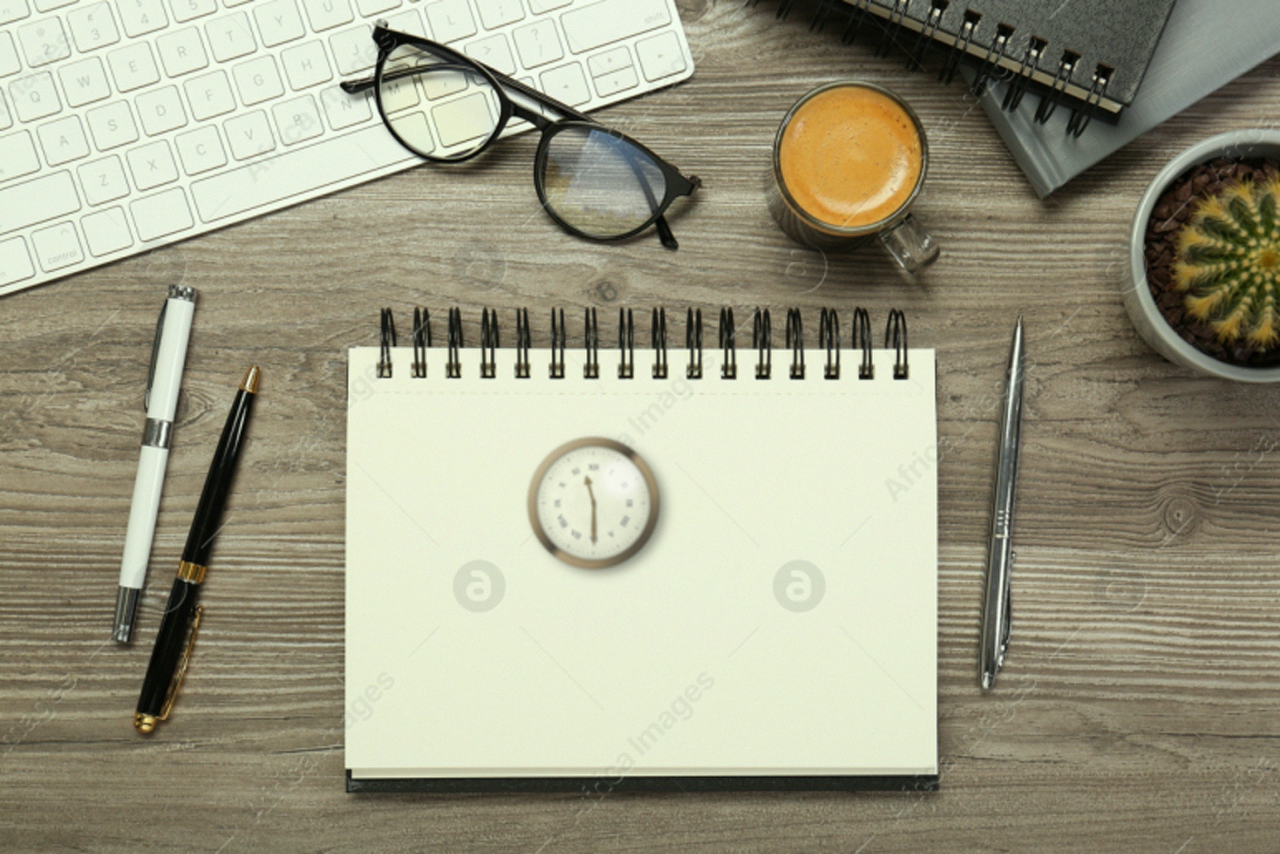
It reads h=11 m=30
